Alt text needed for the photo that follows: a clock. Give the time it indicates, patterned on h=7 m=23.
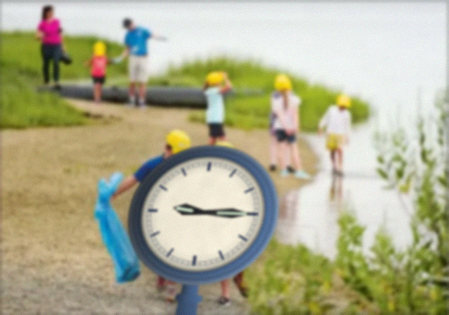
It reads h=9 m=15
